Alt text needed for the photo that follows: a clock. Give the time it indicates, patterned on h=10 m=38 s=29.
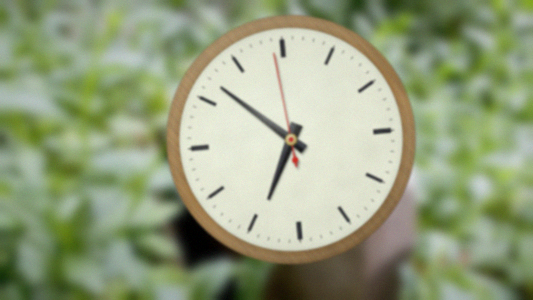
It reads h=6 m=51 s=59
